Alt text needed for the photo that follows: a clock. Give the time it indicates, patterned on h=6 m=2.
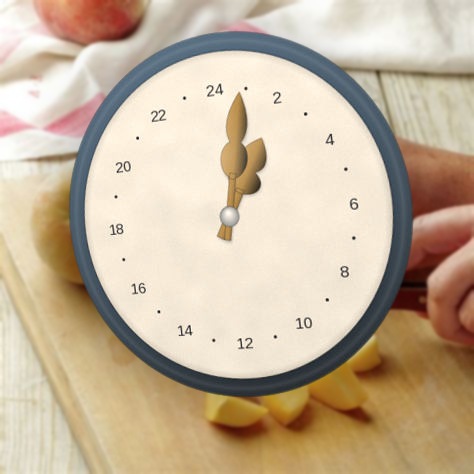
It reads h=2 m=2
